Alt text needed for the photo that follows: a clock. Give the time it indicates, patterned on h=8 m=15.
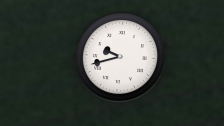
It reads h=9 m=42
